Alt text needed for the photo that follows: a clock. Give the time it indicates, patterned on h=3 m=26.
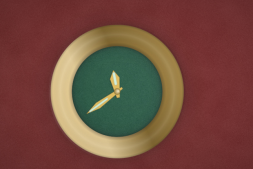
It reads h=11 m=39
